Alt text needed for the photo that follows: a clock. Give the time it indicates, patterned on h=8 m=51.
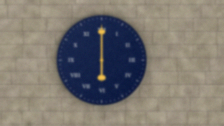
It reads h=6 m=0
